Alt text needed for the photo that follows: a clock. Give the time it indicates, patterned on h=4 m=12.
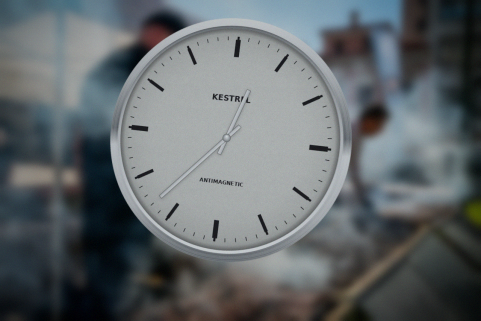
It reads h=12 m=37
